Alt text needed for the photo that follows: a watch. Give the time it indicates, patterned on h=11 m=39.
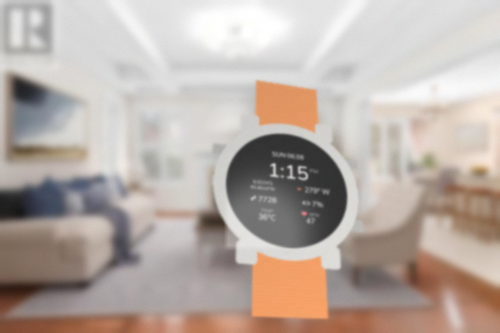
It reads h=1 m=15
